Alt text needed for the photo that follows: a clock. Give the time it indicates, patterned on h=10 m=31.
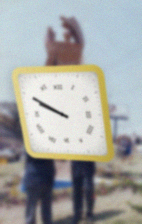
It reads h=9 m=50
